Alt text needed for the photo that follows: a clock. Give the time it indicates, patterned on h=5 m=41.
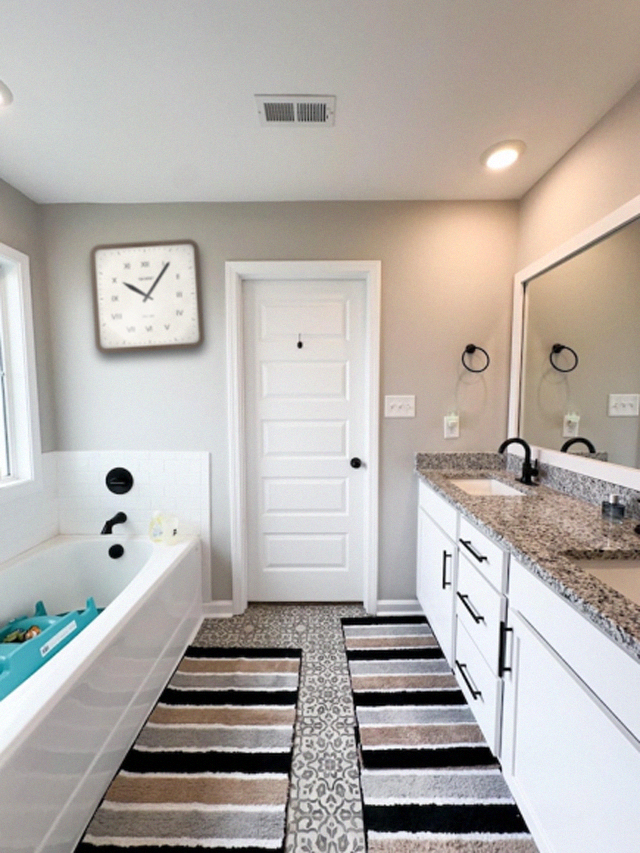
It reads h=10 m=6
